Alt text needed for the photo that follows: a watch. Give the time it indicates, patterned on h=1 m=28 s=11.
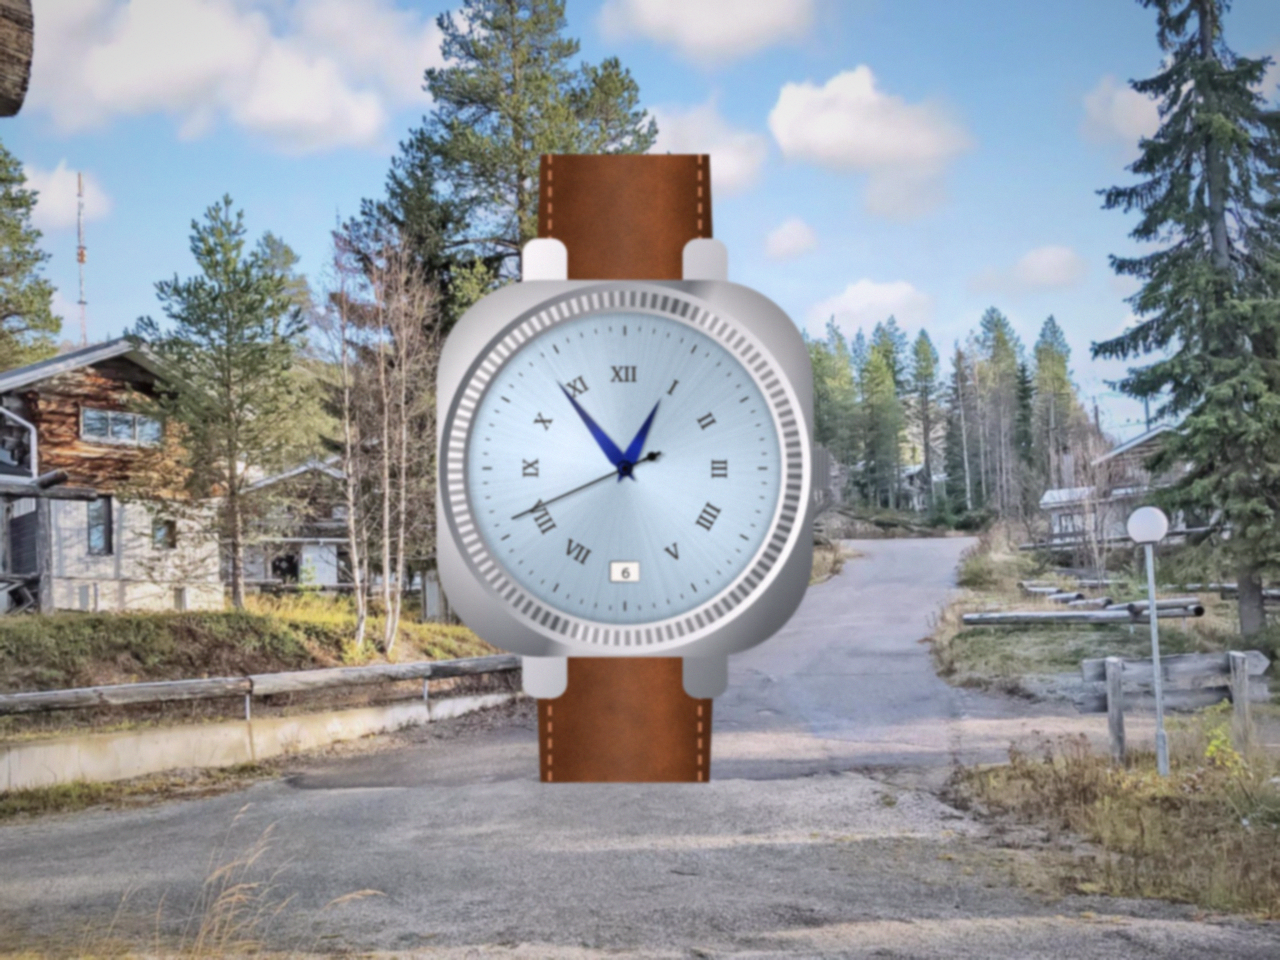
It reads h=12 m=53 s=41
